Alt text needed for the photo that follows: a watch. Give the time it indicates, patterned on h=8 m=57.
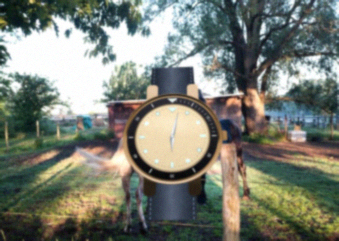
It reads h=6 m=2
